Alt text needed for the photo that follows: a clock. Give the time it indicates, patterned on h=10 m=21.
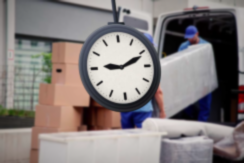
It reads h=9 m=11
